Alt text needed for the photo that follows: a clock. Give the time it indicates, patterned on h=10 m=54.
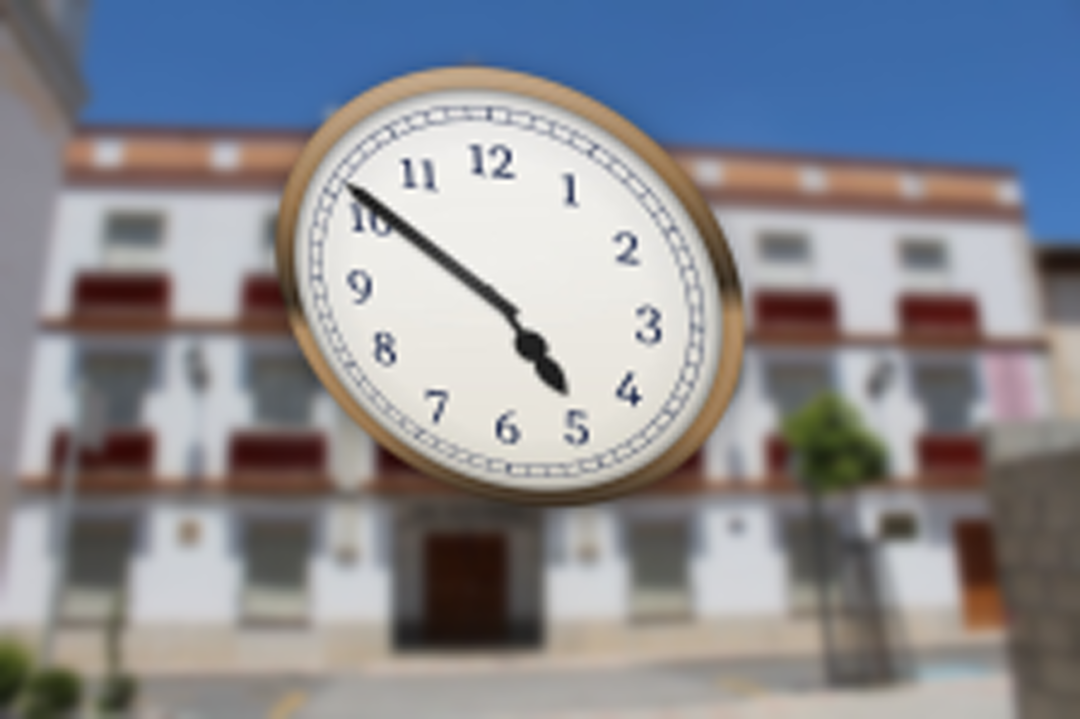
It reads h=4 m=51
